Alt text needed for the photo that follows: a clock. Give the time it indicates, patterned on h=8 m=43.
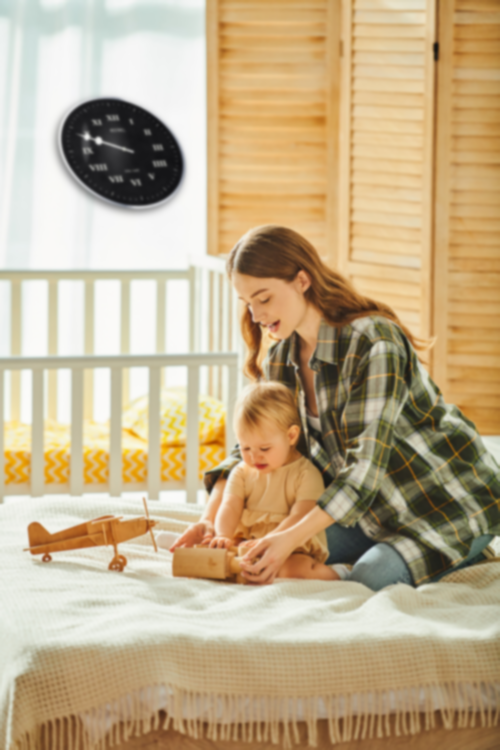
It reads h=9 m=49
